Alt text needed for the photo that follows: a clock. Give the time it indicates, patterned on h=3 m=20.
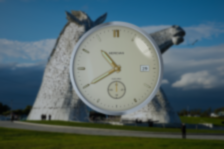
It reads h=10 m=40
